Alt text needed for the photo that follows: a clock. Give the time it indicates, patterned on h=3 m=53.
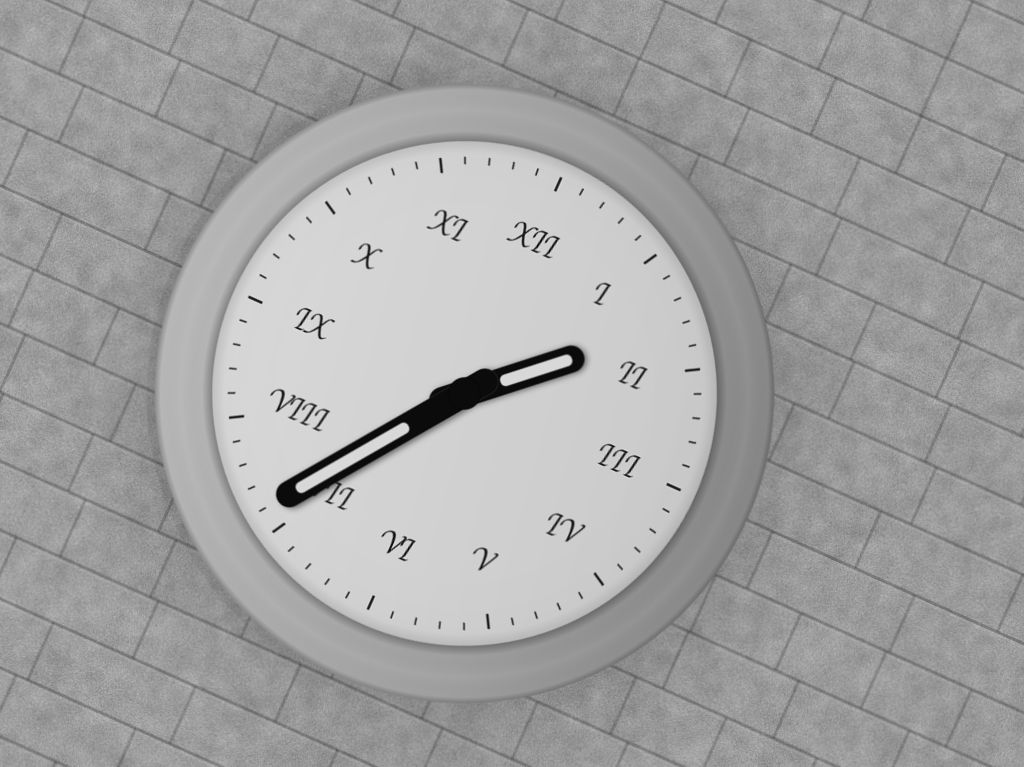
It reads h=1 m=36
